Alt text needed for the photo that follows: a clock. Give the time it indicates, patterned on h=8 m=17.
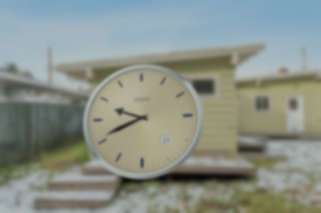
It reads h=9 m=41
